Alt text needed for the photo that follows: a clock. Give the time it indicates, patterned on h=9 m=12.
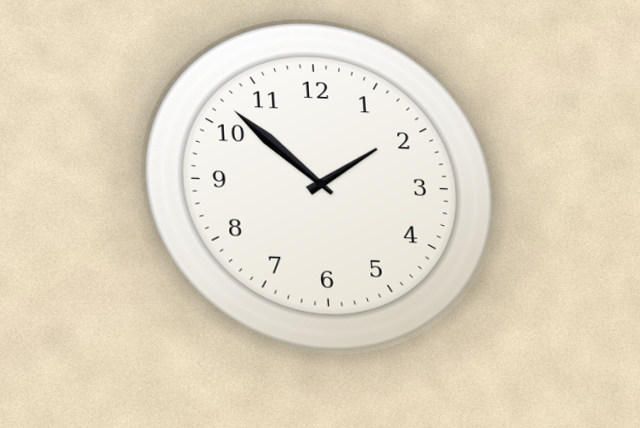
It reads h=1 m=52
